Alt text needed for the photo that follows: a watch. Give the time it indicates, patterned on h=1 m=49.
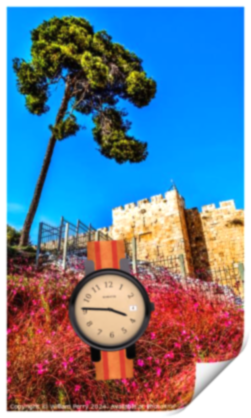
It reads h=3 m=46
